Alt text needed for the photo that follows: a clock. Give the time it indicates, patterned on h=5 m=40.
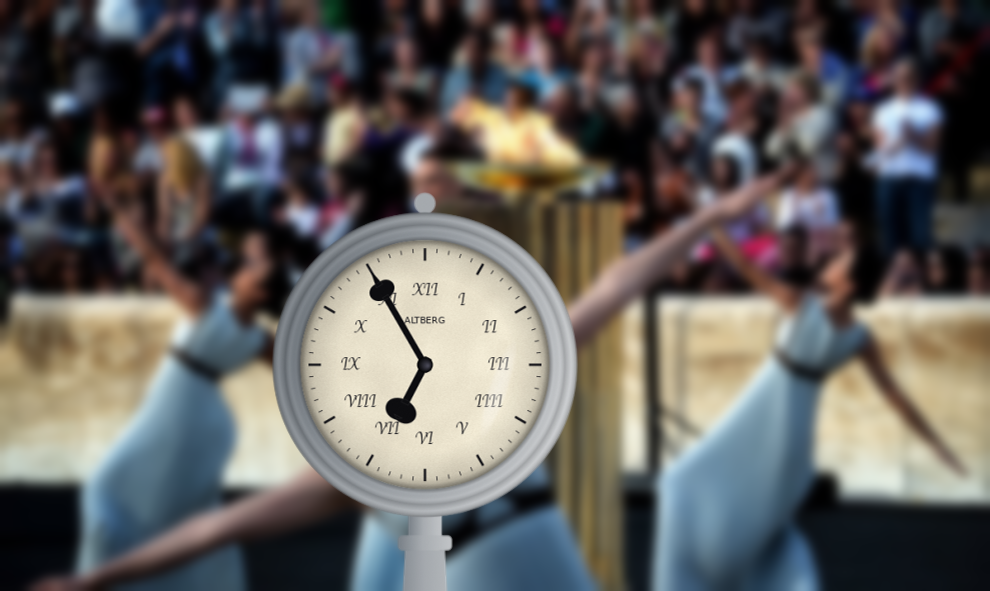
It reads h=6 m=55
